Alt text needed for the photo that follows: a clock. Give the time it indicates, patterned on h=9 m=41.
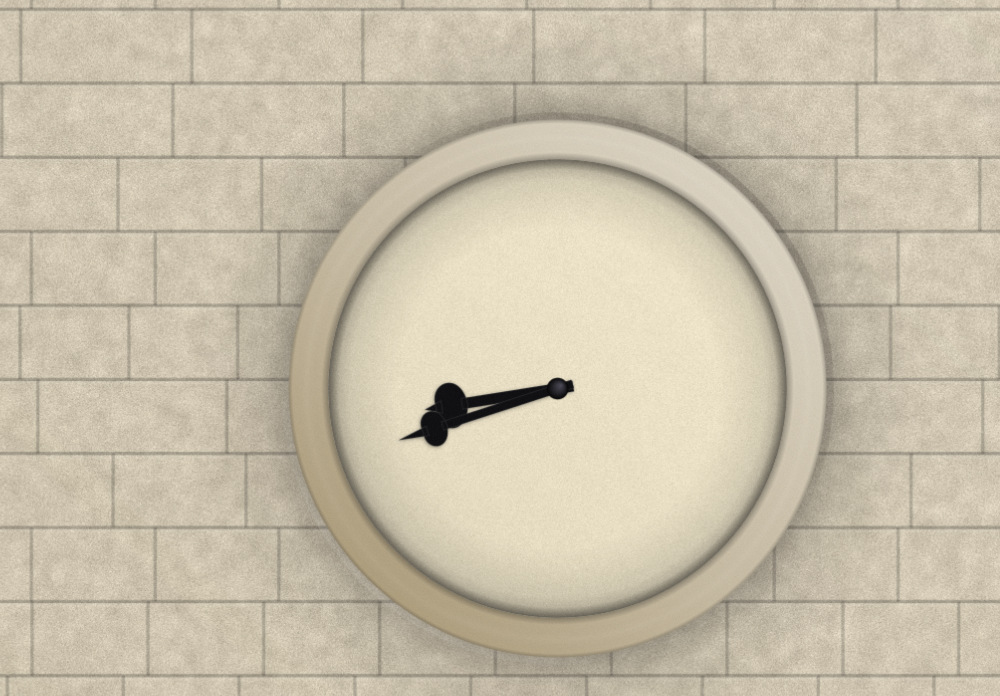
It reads h=8 m=42
